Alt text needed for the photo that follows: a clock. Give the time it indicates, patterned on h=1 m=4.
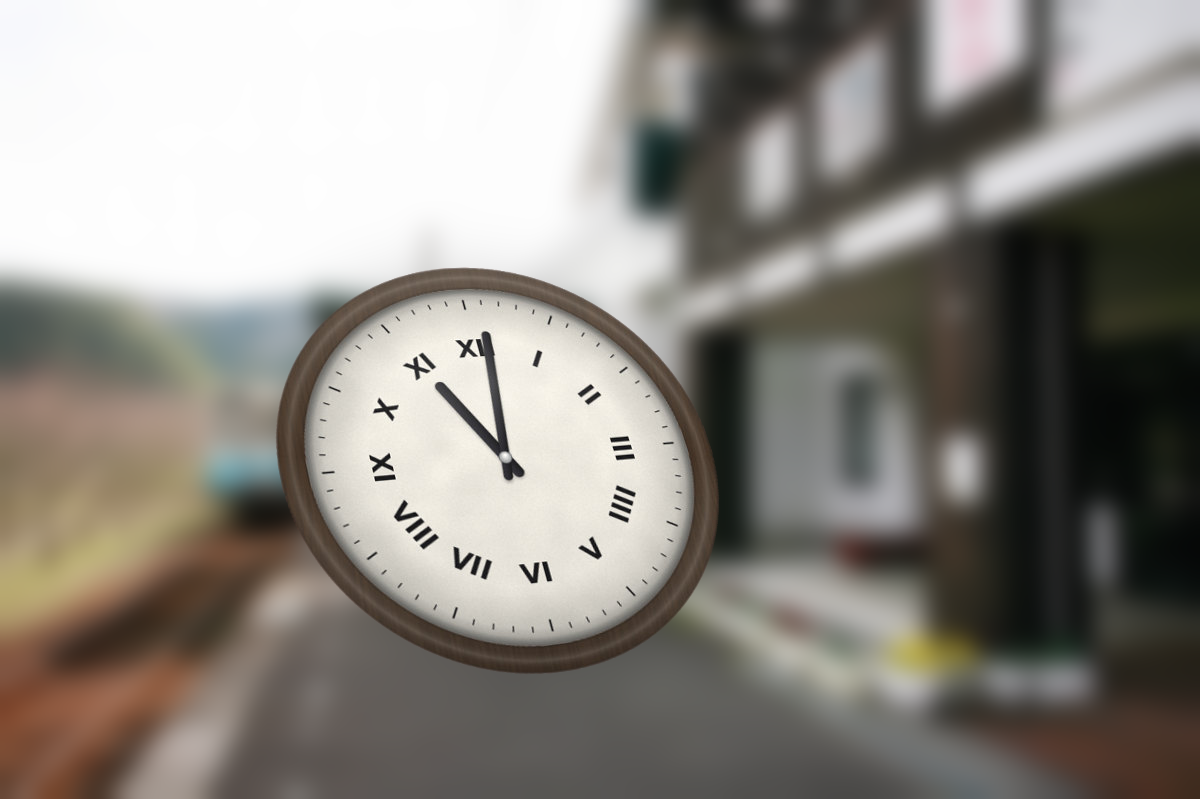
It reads h=11 m=1
